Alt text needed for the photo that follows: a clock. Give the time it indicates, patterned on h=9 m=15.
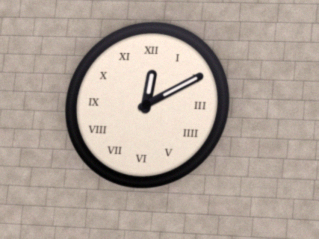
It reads h=12 m=10
